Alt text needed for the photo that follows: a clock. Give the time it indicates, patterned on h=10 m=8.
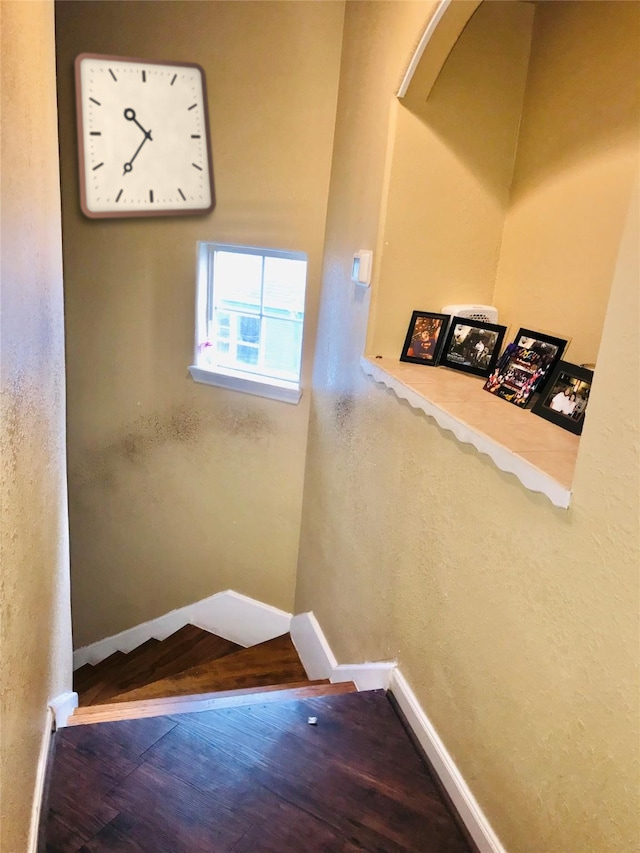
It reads h=10 m=36
